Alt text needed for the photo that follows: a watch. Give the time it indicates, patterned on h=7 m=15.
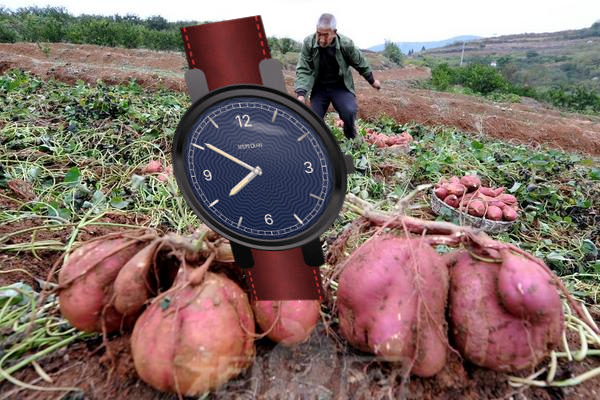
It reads h=7 m=51
